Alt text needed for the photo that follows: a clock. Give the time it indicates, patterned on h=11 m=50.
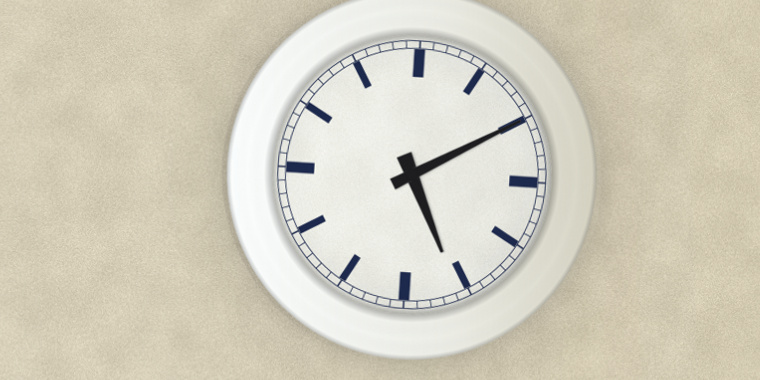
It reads h=5 m=10
